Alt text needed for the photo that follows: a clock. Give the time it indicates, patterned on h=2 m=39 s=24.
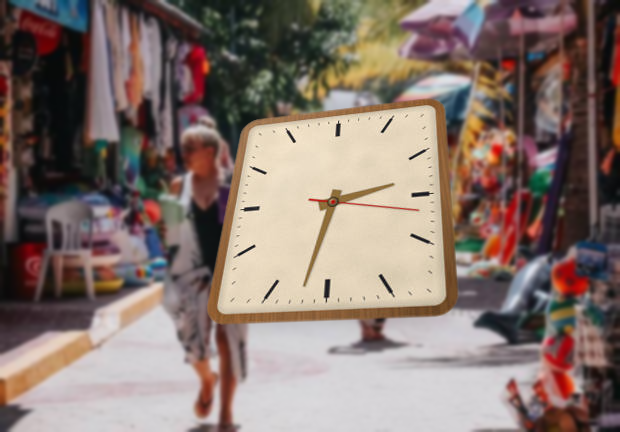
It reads h=2 m=32 s=17
